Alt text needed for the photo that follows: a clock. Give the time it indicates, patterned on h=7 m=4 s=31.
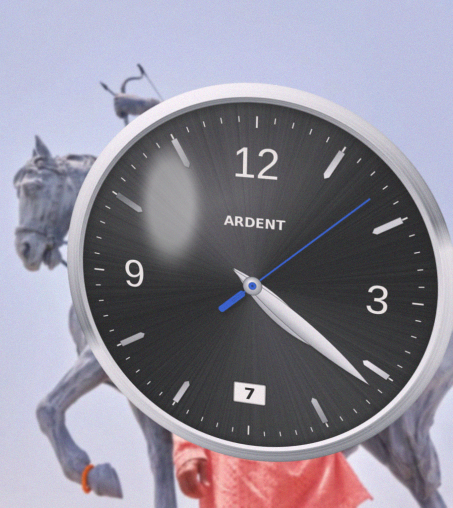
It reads h=4 m=21 s=8
